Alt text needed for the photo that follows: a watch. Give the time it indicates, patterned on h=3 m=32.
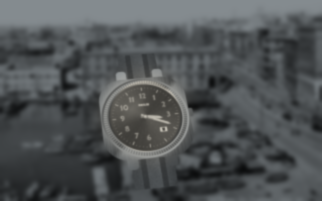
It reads h=3 m=19
